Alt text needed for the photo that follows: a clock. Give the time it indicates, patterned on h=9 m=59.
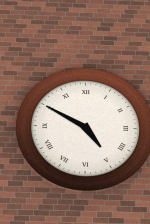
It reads h=4 m=50
